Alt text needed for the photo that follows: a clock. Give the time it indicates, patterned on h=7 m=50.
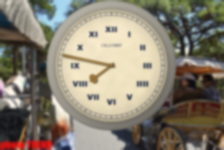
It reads h=7 m=47
